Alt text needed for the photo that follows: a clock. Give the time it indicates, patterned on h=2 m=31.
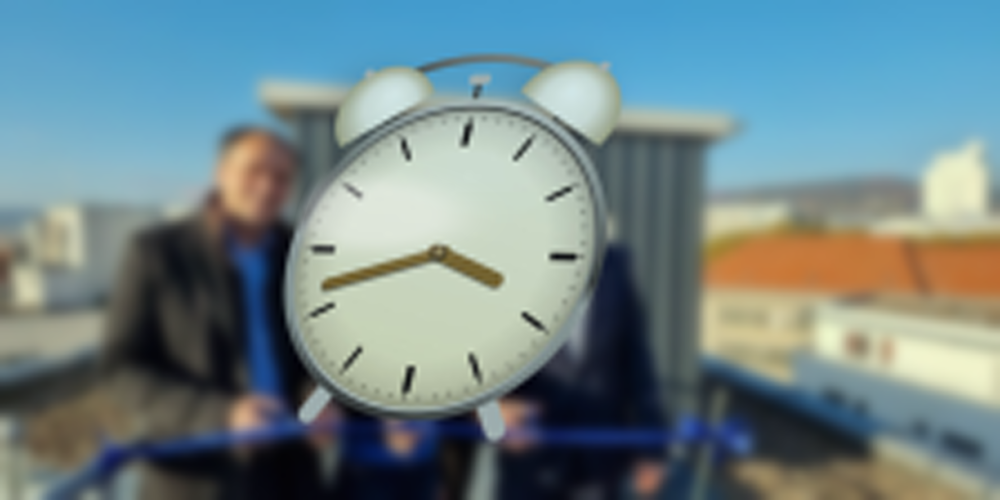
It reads h=3 m=42
